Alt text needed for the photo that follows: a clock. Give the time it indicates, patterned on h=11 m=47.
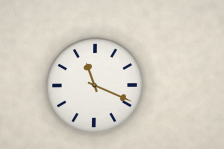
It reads h=11 m=19
